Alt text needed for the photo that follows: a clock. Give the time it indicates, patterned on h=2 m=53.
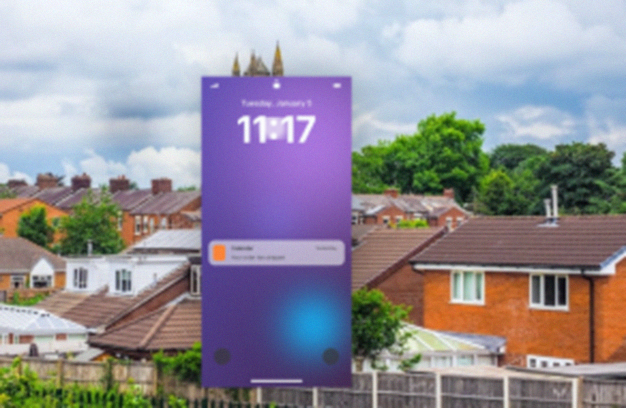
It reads h=11 m=17
